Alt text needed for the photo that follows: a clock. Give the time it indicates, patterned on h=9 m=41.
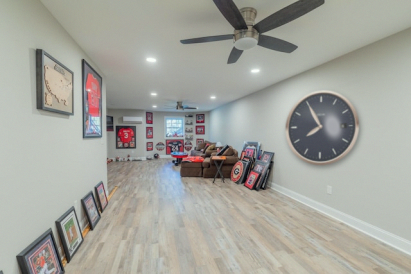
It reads h=7 m=55
